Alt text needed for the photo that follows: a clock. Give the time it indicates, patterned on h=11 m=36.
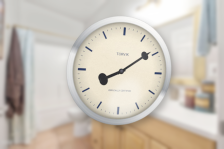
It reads h=8 m=9
